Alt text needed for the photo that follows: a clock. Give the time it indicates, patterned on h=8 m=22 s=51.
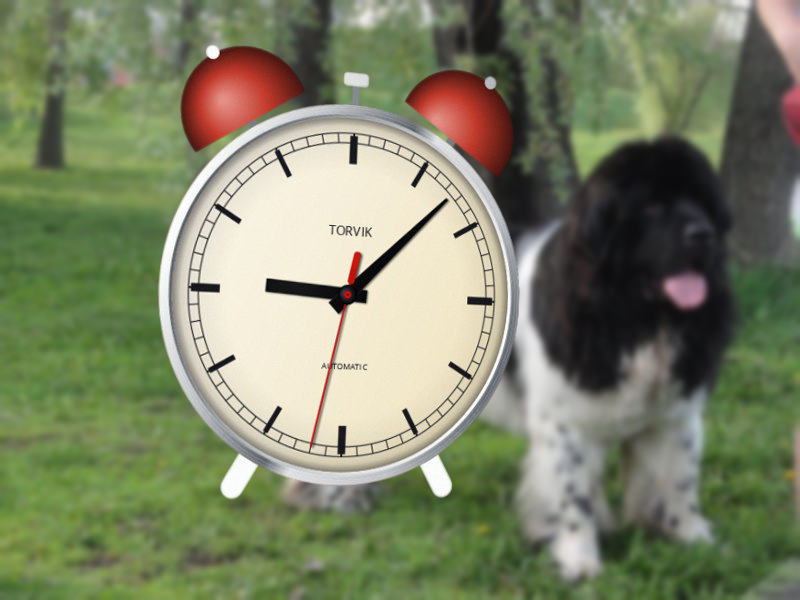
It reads h=9 m=7 s=32
